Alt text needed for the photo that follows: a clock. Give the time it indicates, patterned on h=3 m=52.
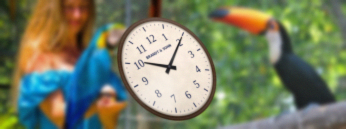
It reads h=10 m=10
